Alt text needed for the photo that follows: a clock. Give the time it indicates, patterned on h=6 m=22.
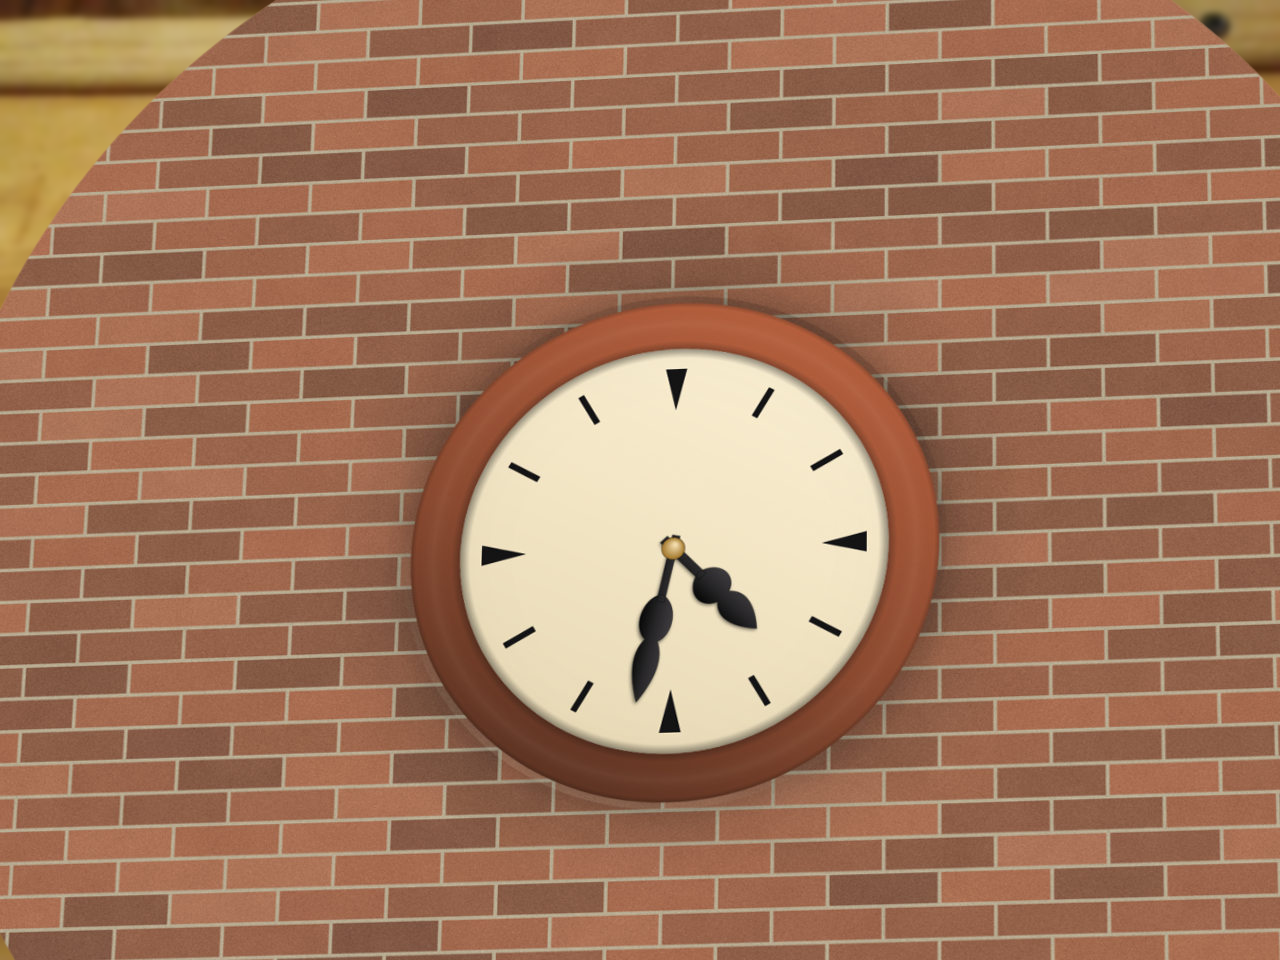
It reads h=4 m=32
